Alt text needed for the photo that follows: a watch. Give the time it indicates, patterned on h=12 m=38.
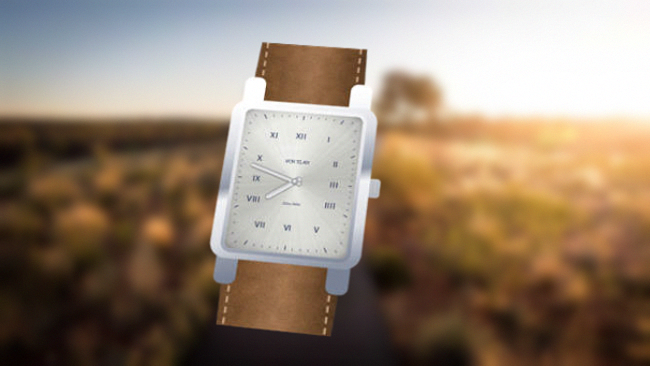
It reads h=7 m=48
